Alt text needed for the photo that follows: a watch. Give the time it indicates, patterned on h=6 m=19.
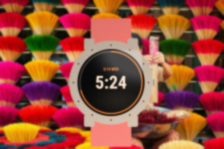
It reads h=5 m=24
